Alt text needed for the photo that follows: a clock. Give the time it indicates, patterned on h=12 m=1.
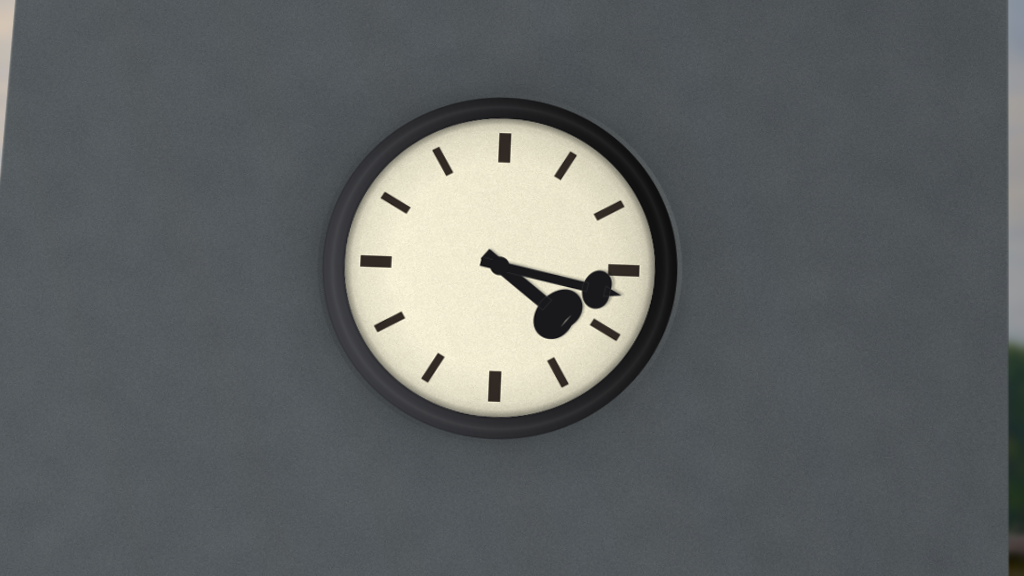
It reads h=4 m=17
